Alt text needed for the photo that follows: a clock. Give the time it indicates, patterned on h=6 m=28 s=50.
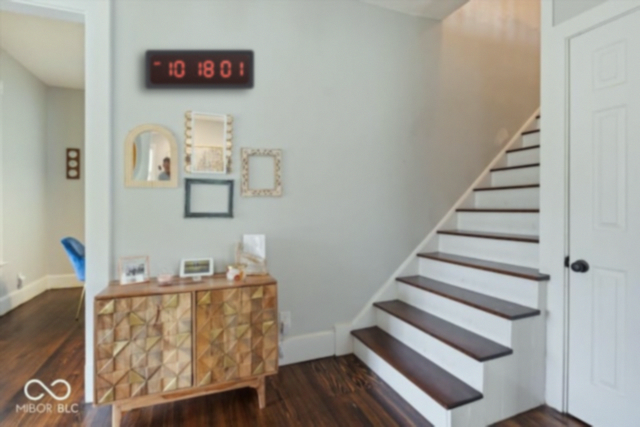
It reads h=10 m=18 s=1
